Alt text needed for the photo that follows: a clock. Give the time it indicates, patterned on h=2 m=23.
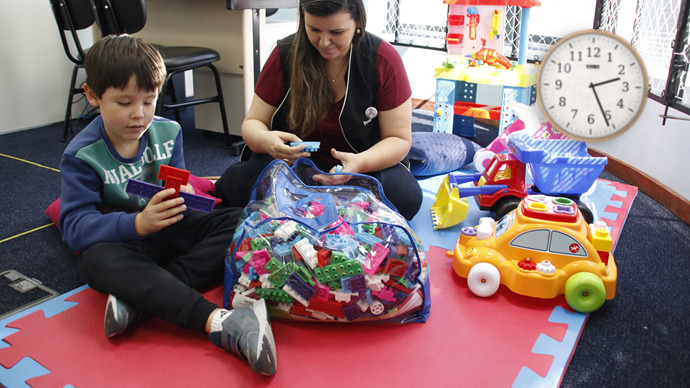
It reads h=2 m=26
